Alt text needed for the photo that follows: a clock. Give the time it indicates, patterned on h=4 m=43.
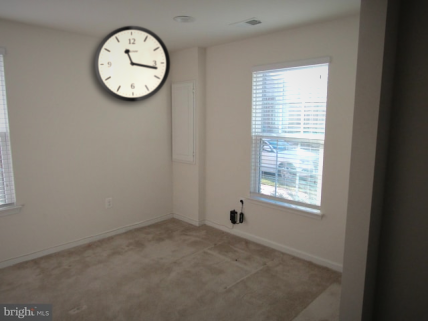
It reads h=11 m=17
